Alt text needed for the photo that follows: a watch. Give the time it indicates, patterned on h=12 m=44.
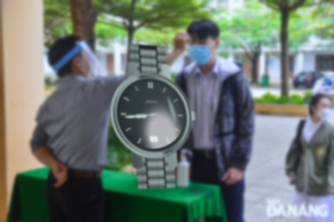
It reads h=8 m=44
